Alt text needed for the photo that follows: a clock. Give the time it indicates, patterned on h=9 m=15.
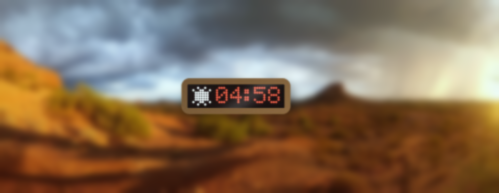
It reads h=4 m=58
